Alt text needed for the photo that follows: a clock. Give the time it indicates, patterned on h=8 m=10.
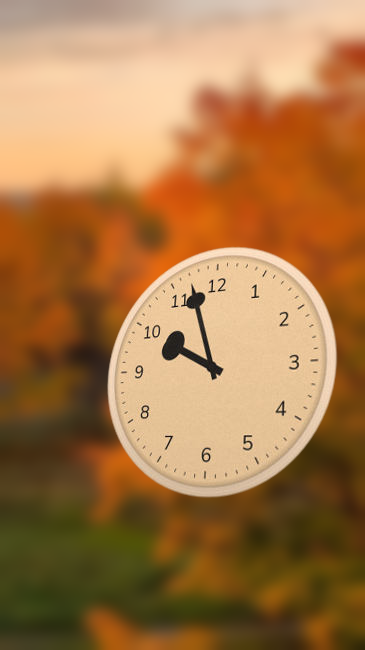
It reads h=9 m=57
